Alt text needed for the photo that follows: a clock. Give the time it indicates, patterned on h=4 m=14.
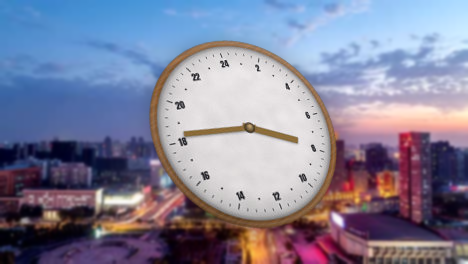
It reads h=7 m=46
